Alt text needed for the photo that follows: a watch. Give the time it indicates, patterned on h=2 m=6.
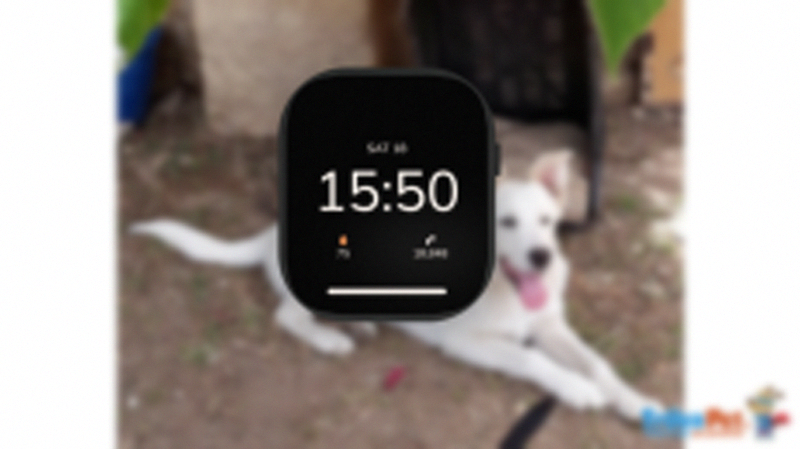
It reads h=15 m=50
